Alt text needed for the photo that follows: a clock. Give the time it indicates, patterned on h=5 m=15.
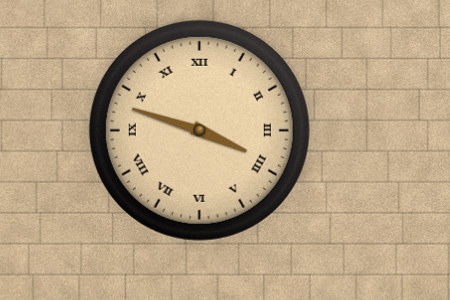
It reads h=3 m=48
